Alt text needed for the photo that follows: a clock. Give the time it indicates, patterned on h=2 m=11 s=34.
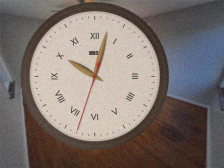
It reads h=10 m=2 s=33
